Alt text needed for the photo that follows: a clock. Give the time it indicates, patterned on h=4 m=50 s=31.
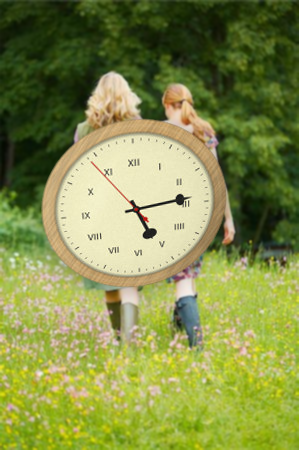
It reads h=5 m=13 s=54
